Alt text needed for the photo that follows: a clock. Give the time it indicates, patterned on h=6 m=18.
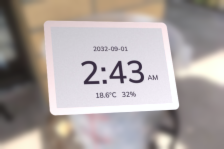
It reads h=2 m=43
